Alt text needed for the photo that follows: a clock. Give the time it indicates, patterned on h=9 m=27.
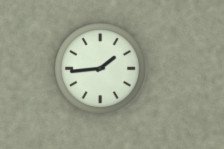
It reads h=1 m=44
